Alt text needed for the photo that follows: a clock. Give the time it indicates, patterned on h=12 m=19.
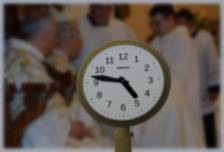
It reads h=4 m=47
